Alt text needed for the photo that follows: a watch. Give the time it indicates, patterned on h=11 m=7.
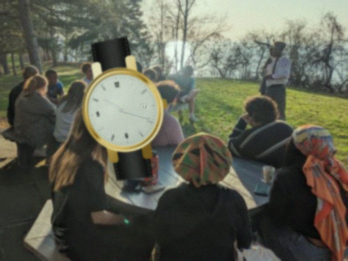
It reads h=10 m=19
